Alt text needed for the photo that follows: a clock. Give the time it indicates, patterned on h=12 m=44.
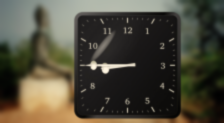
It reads h=8 m=45
